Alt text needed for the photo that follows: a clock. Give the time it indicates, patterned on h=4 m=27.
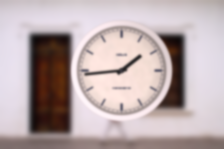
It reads h=1 m=44
